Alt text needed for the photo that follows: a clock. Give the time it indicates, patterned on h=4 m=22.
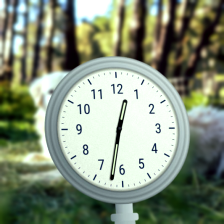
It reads h=12 m=32
